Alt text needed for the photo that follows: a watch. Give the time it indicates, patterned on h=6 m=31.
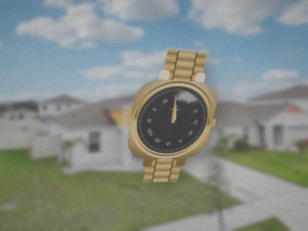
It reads h=11 m=59
